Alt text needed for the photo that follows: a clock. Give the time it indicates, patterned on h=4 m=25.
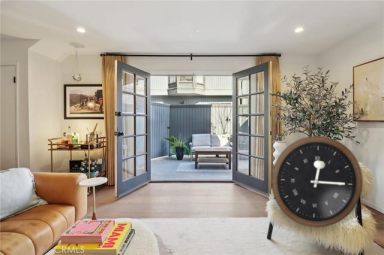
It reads h=12 m=15
